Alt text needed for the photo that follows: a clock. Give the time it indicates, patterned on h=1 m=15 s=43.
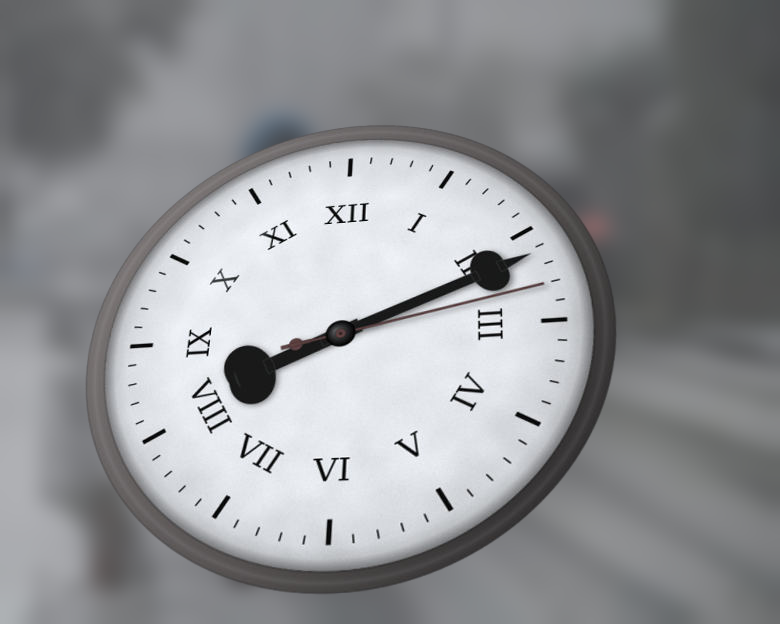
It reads h=8 m=11 s=13
